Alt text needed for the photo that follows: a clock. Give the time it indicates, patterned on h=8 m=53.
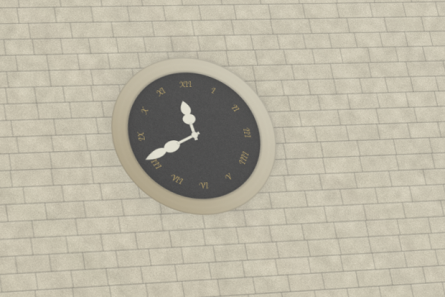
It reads h=11 m=41
